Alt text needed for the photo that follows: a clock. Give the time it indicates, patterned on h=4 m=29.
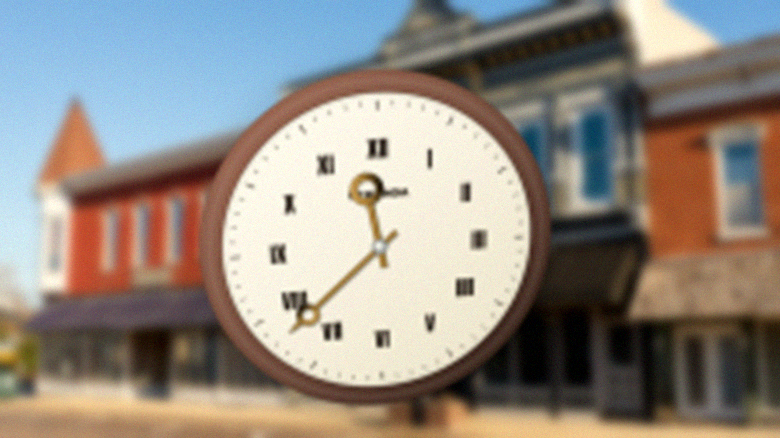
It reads h=11 m=38
